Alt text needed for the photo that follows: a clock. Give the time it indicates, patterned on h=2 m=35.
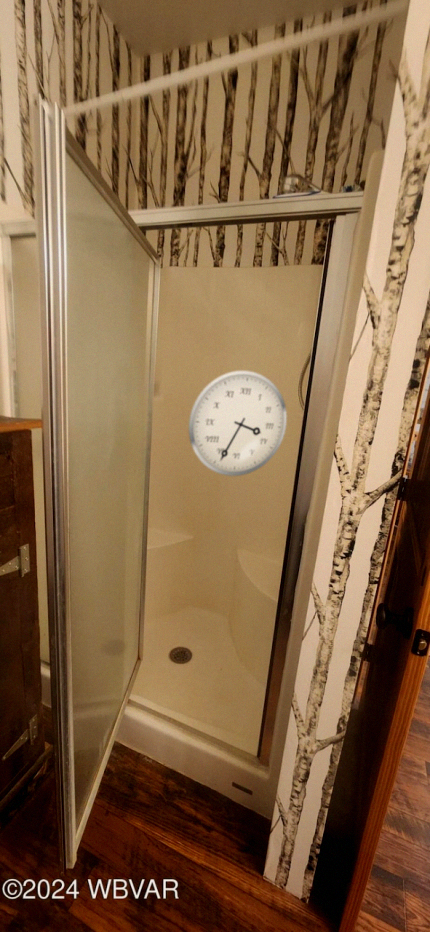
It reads h=3 m=34
